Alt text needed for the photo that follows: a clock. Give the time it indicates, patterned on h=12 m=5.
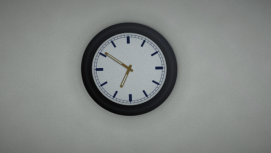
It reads h=6 m=51
